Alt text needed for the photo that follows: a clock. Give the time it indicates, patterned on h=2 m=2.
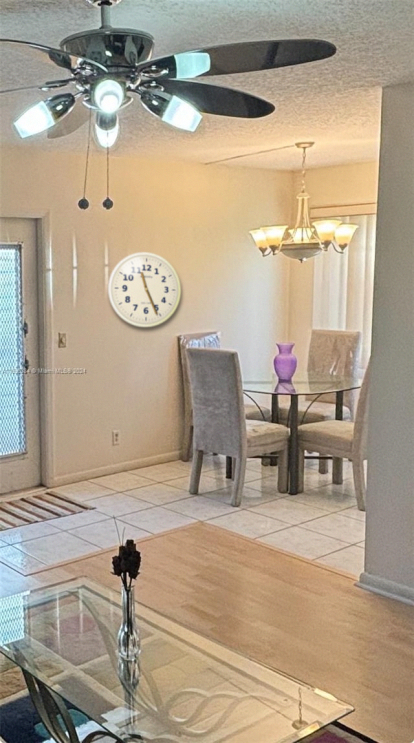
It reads h=11 m=26
